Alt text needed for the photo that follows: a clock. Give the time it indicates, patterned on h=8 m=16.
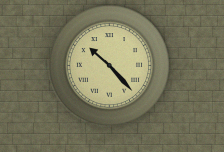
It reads h=10 m=23
